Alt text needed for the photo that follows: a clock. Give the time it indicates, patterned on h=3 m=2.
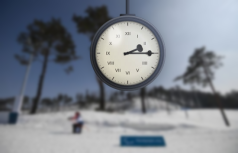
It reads h=2 m=15
